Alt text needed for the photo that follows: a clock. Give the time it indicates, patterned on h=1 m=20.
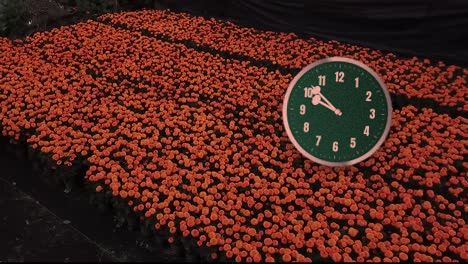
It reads h=9 m=52
